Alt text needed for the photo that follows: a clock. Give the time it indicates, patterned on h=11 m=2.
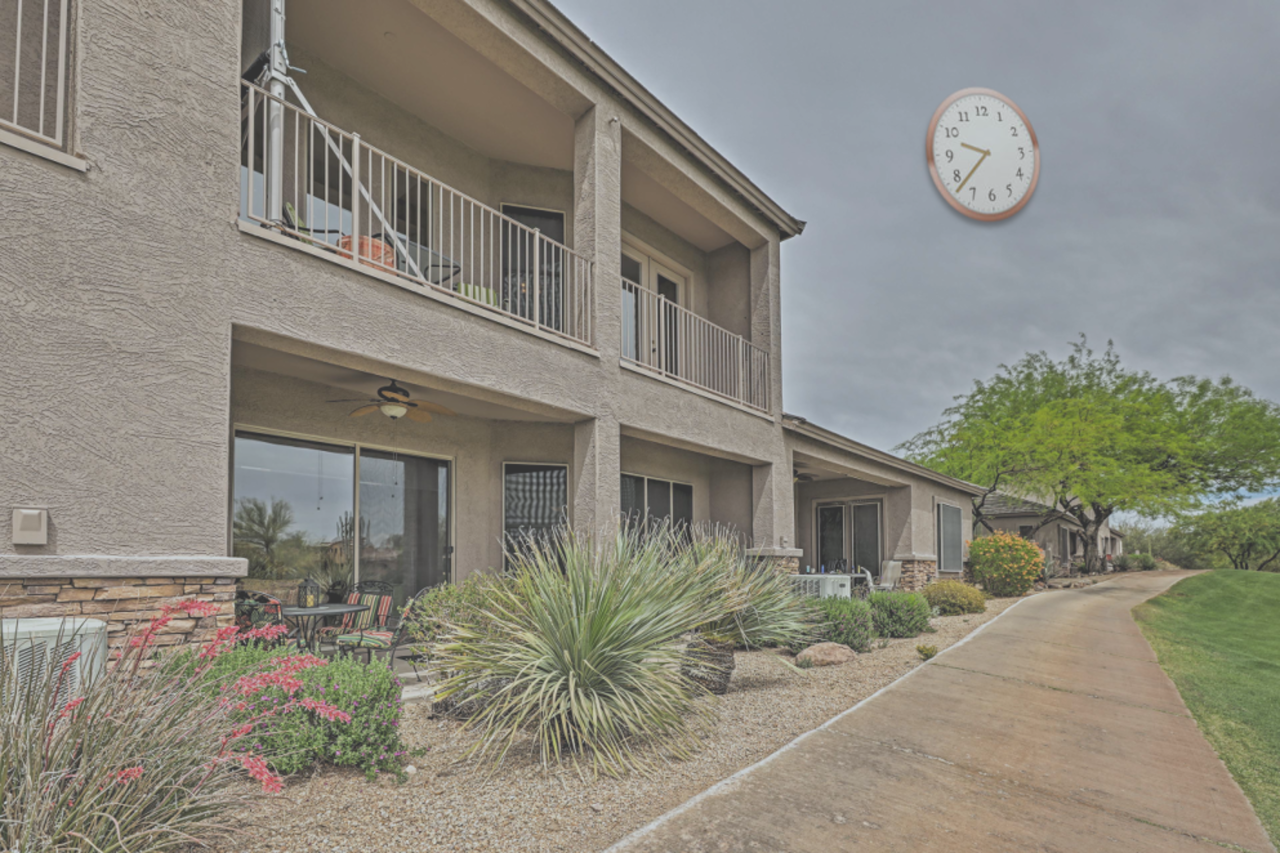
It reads h=9 m=38
